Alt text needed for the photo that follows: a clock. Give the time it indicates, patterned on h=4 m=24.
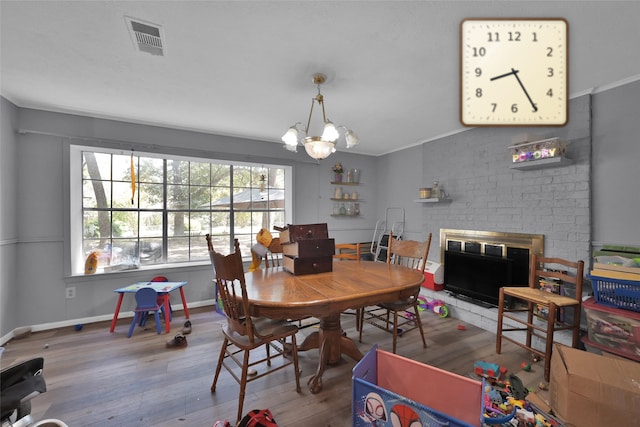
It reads h=8 m=25
